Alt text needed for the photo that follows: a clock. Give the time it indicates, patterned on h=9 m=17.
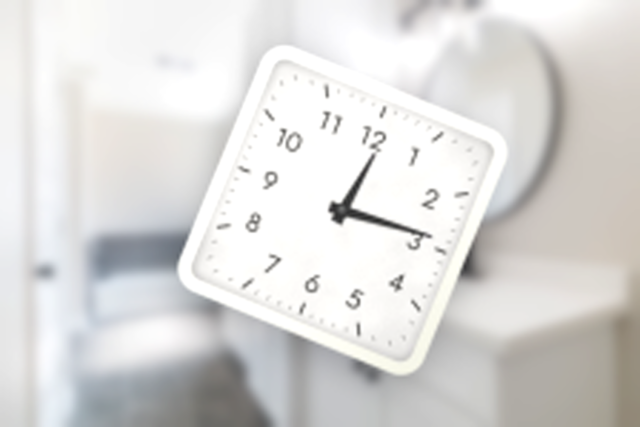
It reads h=12 m=14
